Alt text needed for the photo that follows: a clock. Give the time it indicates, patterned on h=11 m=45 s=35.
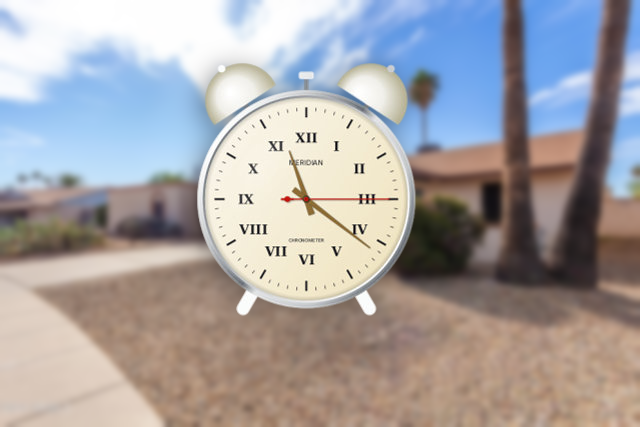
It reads h=11 m=21 s=15
